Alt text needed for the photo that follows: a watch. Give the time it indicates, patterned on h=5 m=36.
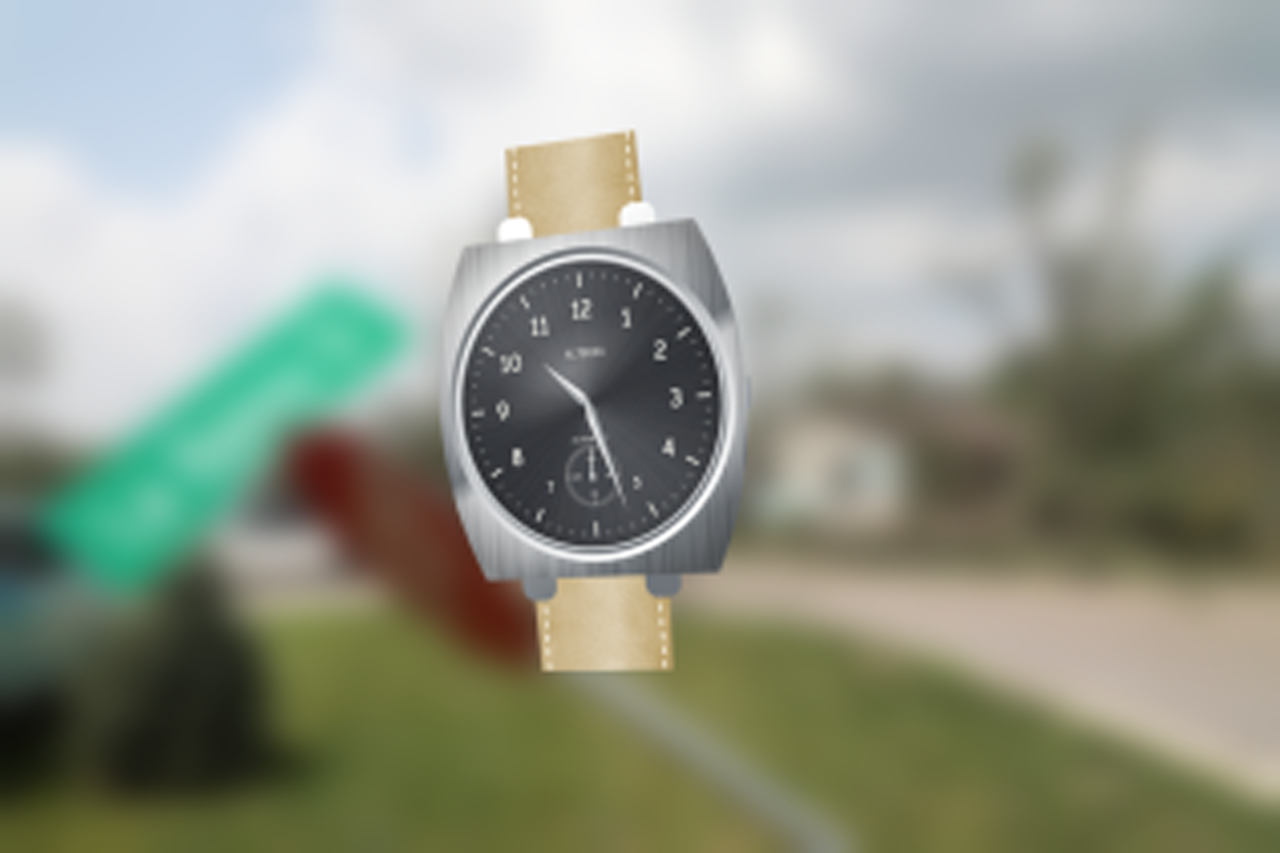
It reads h=10 m=27
